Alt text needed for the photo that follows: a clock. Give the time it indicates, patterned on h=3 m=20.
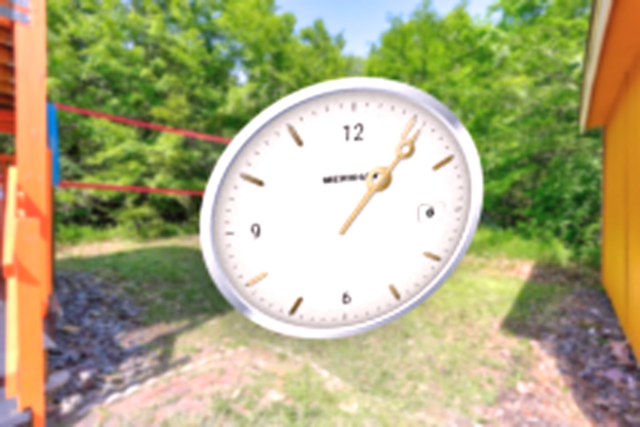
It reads h=1 m=6
